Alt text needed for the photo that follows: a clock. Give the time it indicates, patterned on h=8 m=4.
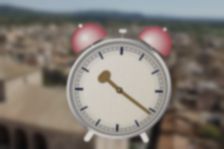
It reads h=10 m=21
